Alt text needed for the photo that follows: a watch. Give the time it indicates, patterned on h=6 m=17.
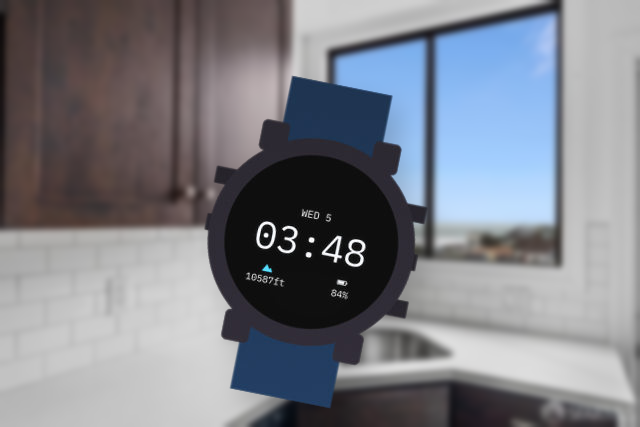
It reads h=3 m=48
